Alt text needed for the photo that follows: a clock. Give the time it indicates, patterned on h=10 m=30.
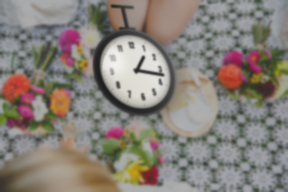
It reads h=1 m=17
